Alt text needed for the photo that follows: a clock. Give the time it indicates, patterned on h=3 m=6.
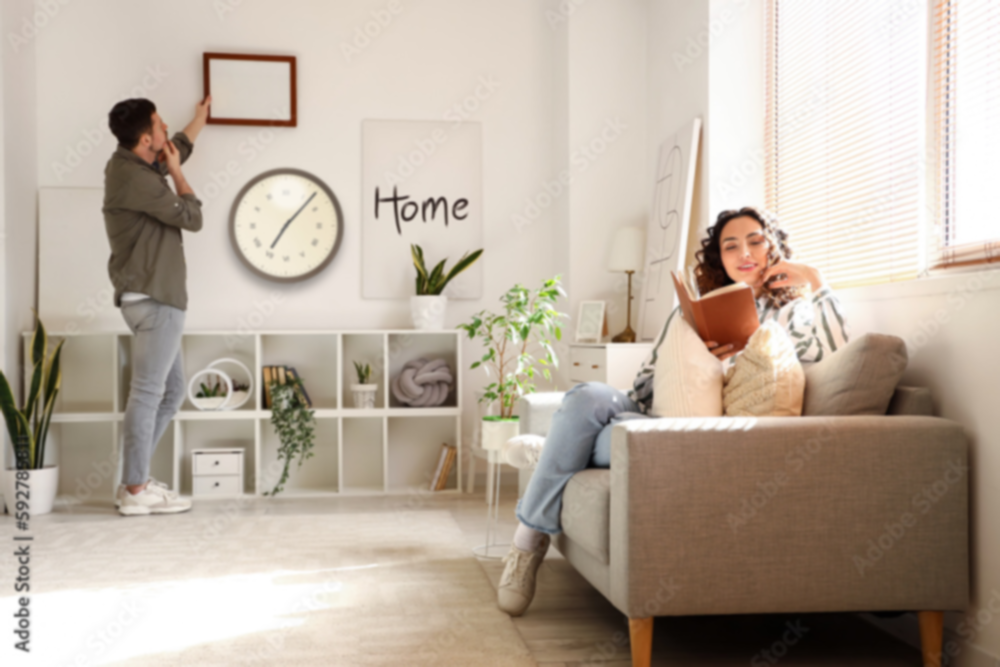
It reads h=7 m=7
